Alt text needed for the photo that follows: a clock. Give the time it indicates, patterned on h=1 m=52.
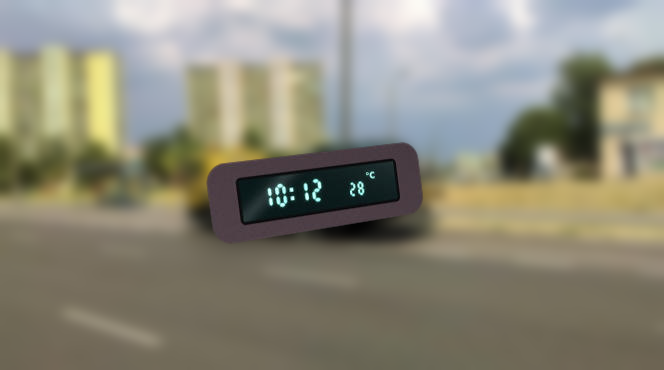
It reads h=10 m=12
